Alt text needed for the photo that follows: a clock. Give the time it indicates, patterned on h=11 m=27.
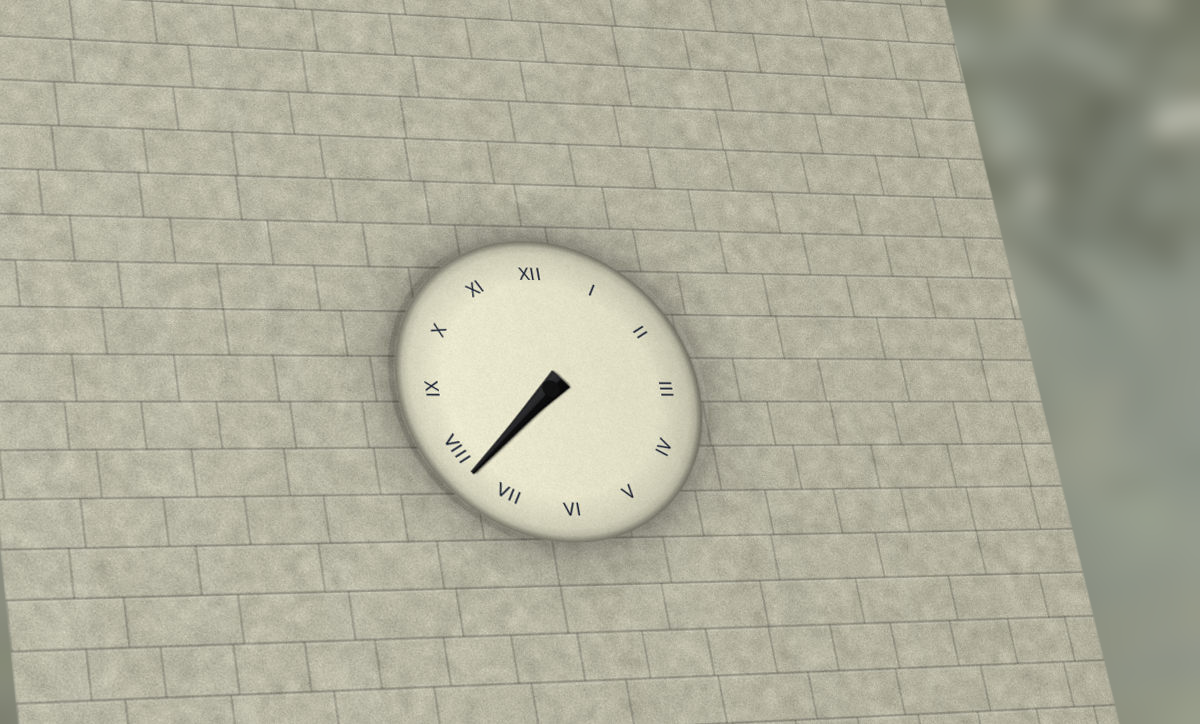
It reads h=7 m=38
